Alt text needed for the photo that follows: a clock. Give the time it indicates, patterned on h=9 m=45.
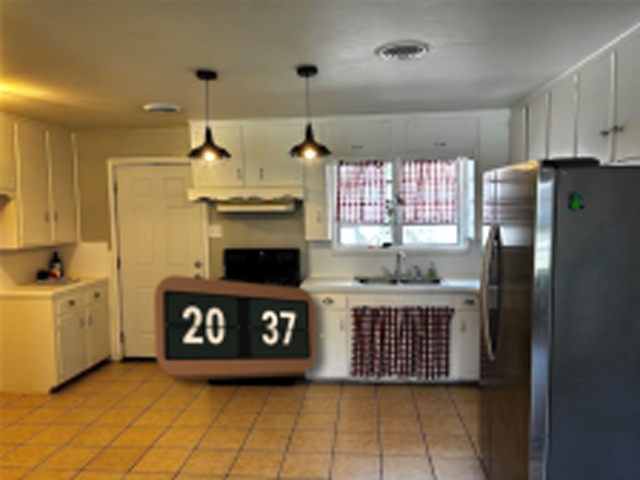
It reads h=20 m=37
